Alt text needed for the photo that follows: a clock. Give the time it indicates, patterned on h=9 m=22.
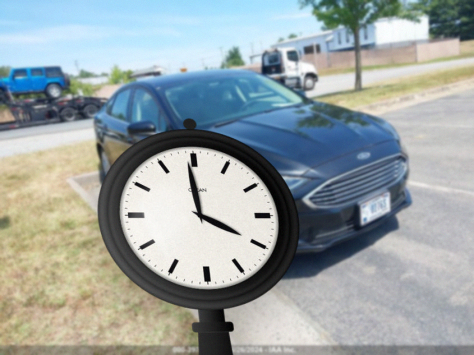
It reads h=3 m=59
